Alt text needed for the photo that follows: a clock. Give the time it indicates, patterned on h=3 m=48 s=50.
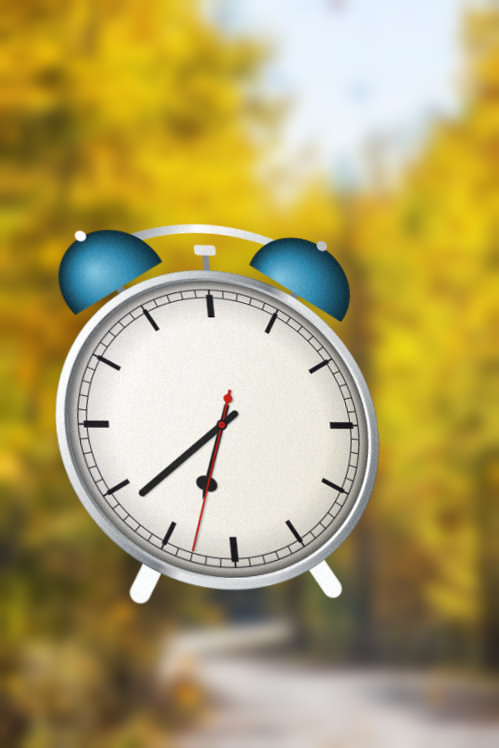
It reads h=6 m=38 s=33
